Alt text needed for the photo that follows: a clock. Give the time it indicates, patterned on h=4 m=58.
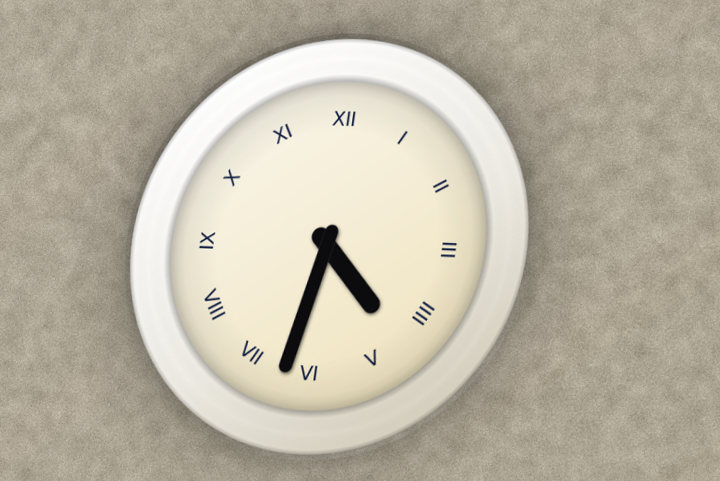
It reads h=4 m=32
